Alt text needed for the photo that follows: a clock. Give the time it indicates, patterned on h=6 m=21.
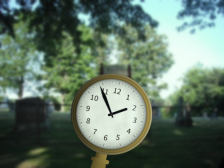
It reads h=1 m=54
